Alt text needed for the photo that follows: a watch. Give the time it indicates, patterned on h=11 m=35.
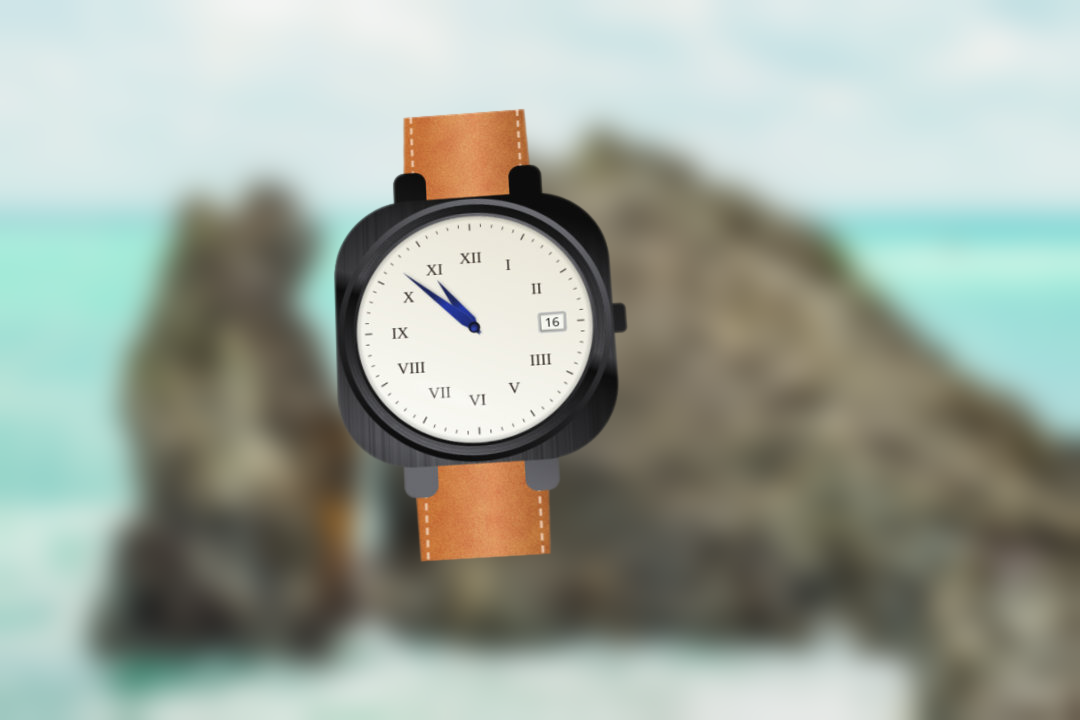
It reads h=10 m=52
